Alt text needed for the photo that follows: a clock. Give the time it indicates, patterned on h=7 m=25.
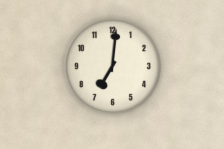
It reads h=7 m=1
